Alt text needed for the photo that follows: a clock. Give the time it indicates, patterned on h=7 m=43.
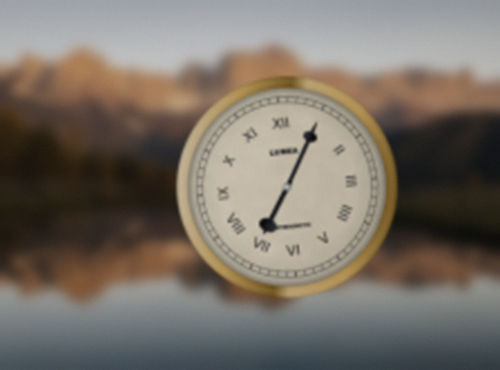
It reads h=7 m=5
